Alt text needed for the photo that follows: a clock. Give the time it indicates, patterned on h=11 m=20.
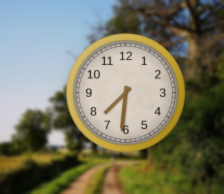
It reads h=7 m=31
